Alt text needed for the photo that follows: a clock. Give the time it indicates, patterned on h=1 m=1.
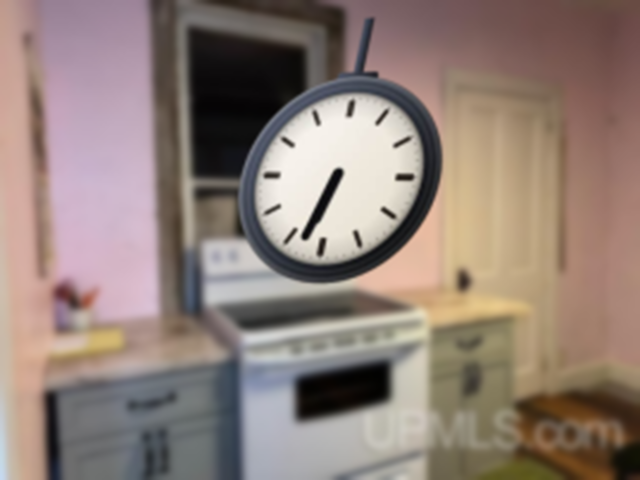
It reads h=6 m=33
